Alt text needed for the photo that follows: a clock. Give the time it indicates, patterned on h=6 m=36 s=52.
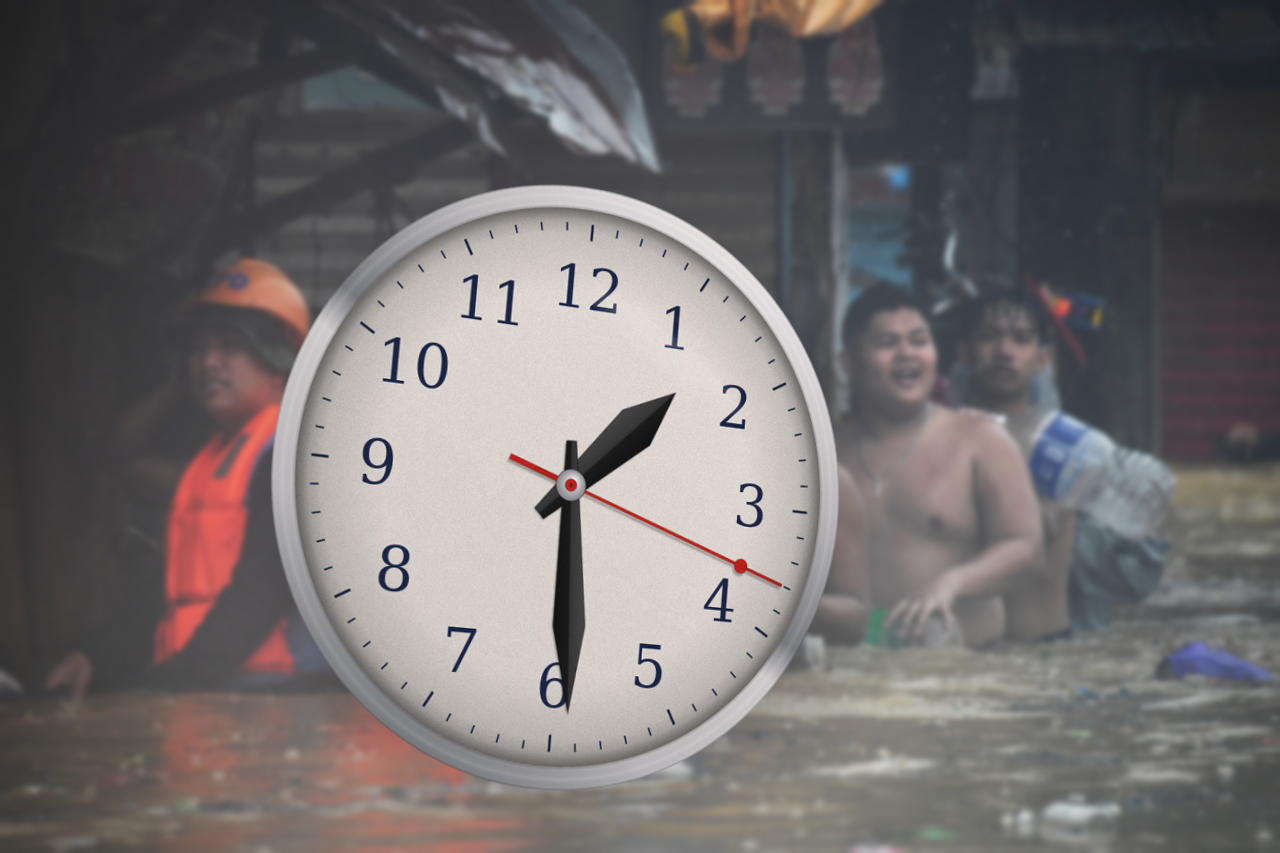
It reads h=1 m=29 s=18
